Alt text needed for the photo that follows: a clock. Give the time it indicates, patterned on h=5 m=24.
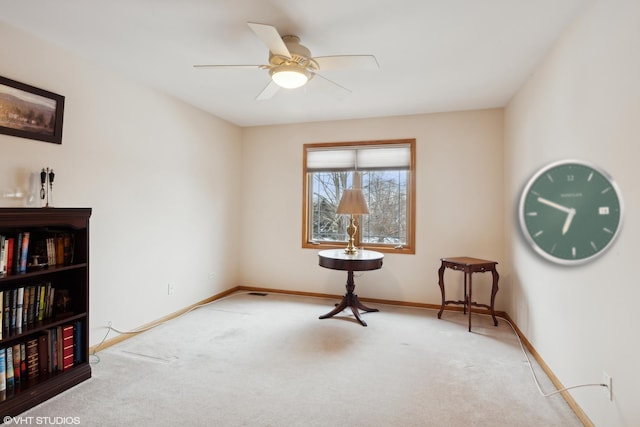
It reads h=6 m=49
